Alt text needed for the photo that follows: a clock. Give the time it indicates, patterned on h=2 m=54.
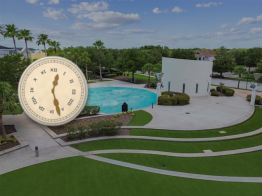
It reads h=12 m=27
